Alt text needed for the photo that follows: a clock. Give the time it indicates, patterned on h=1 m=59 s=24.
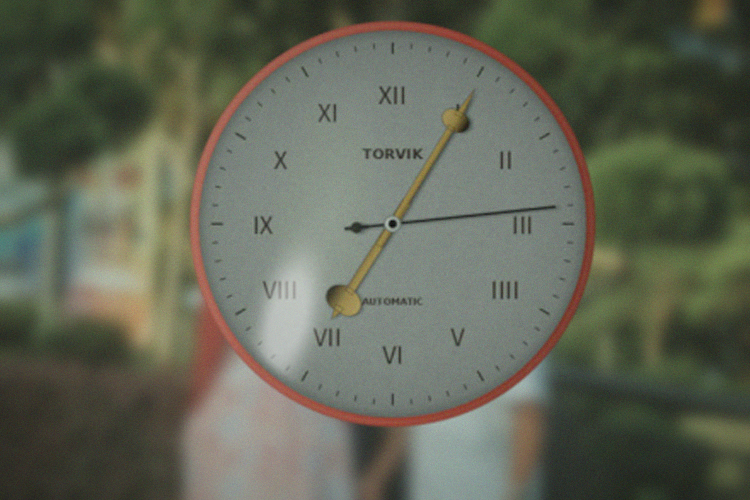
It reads h=7 m=5 s=14
